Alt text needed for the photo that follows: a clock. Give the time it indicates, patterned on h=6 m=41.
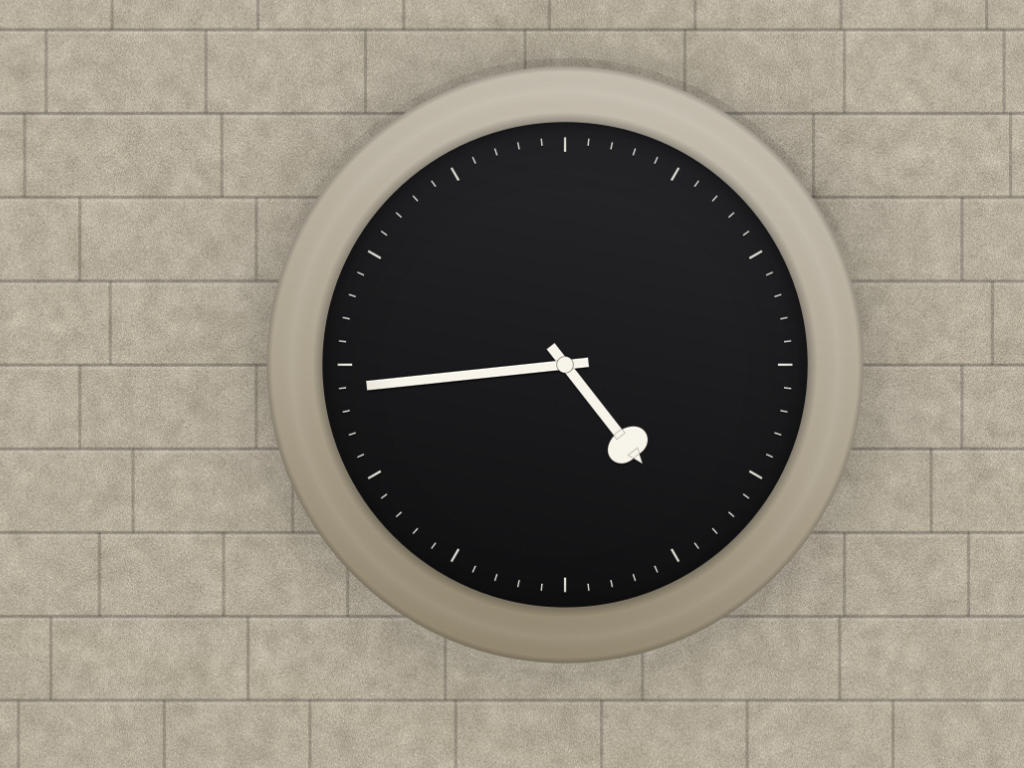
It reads h=4 m=44
